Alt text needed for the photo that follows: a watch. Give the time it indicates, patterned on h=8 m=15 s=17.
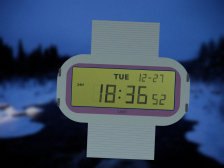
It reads h=18 m=36 s=52
